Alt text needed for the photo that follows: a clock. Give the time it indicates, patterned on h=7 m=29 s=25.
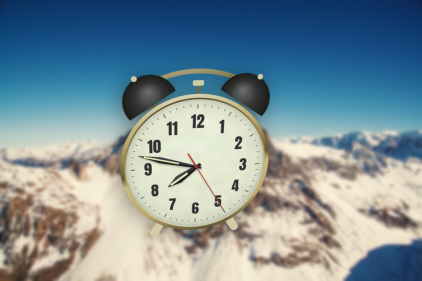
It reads h=7 m=47 s=25
